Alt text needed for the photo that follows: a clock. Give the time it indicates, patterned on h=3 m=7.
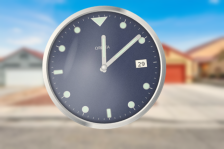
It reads h=12 m=9
